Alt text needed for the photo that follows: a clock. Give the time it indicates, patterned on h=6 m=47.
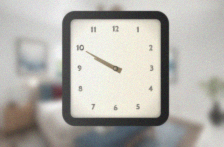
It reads h=9 m=50
